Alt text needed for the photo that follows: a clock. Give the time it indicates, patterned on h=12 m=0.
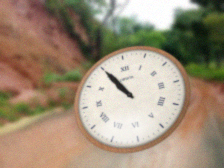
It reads h=10 m=55
